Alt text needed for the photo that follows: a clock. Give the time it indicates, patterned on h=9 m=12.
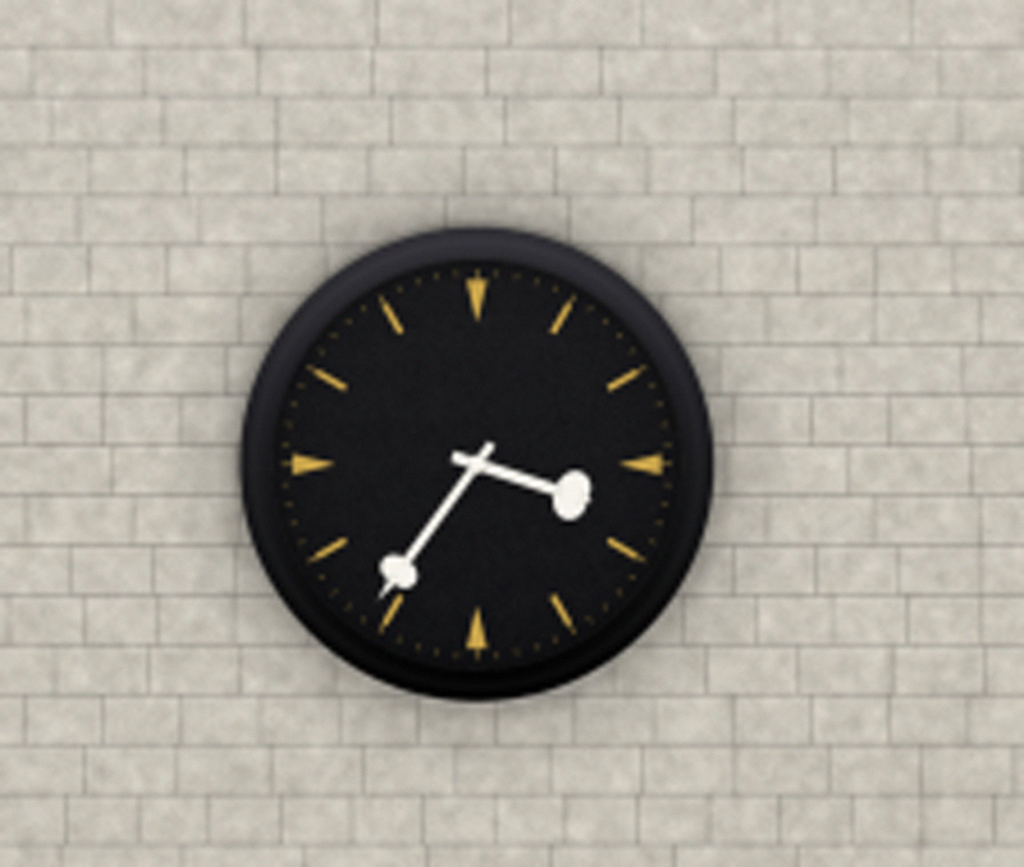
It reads h=3 m=36
